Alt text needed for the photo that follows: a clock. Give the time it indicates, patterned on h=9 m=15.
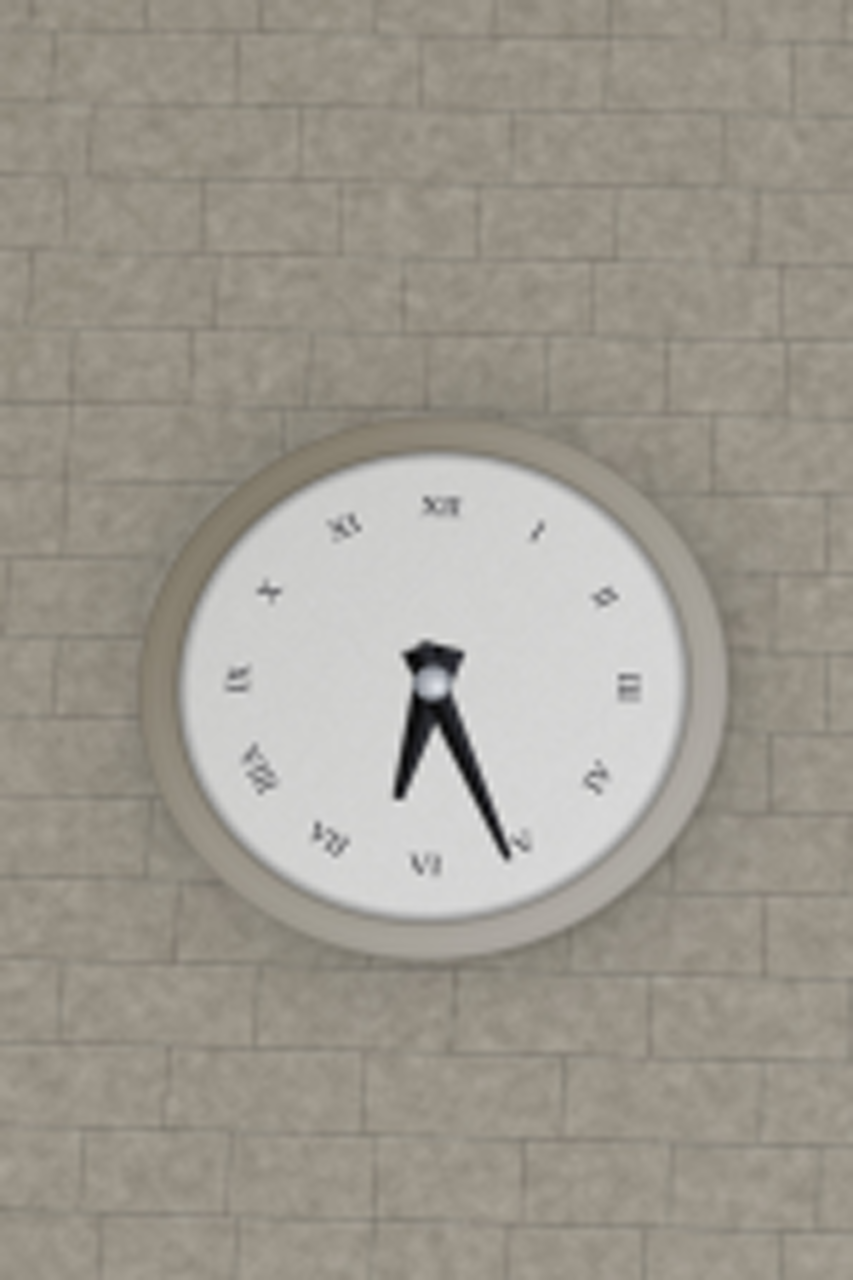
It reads h=6 m=26
